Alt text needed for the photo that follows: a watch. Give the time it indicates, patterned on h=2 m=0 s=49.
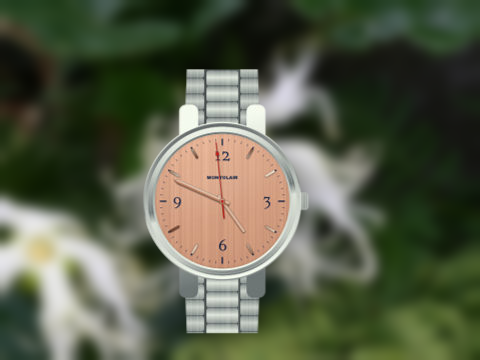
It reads h=4 m=48 s=59
